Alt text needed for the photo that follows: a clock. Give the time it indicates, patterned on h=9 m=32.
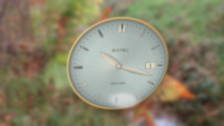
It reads h=10 m=18
